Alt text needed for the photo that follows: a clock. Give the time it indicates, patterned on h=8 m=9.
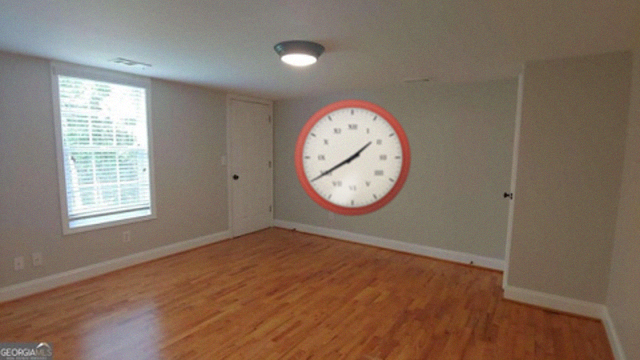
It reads h=1 m=40
